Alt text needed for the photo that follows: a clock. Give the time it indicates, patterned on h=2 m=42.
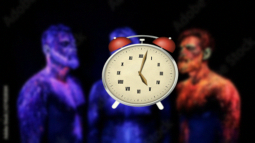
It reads h=5 m=2
